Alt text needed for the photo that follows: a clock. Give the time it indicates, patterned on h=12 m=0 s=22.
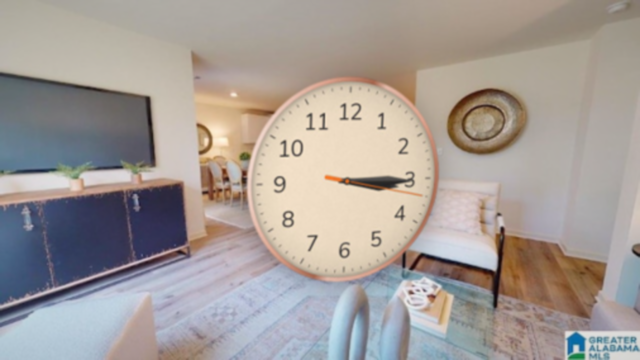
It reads h=3 m=15 s=17
